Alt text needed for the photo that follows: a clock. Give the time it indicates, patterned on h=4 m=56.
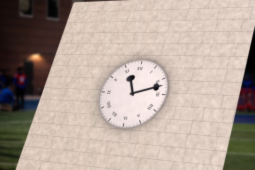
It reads h=11 m=12
